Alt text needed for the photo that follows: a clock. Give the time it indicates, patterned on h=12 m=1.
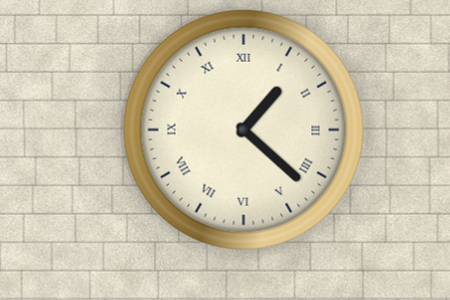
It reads h=1 m=22
